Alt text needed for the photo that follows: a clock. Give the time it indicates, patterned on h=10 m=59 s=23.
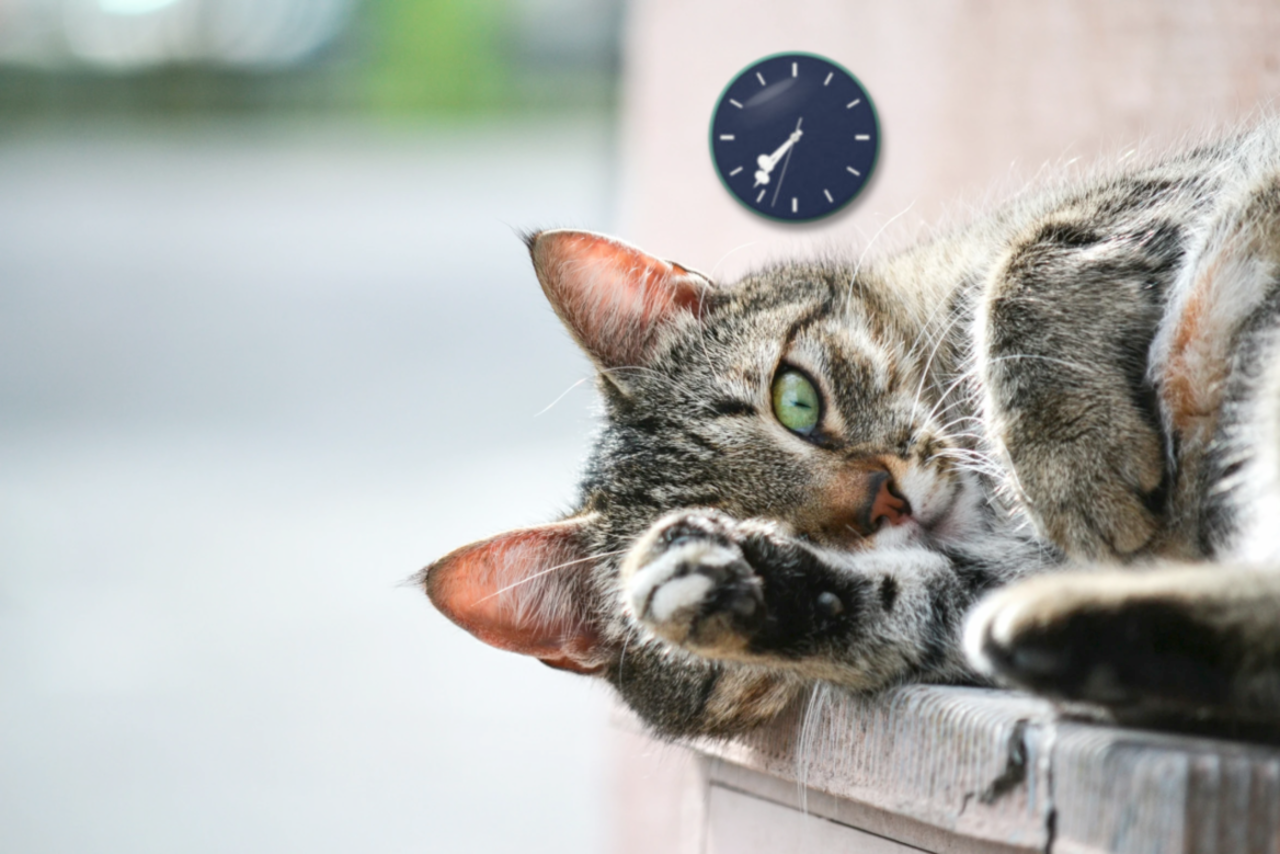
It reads h=7 m=36 s=33
